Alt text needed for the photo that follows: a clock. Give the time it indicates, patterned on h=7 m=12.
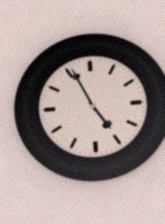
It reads h=4 m=56
